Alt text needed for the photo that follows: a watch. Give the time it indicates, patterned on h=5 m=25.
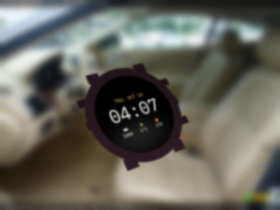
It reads h=4 m=7
